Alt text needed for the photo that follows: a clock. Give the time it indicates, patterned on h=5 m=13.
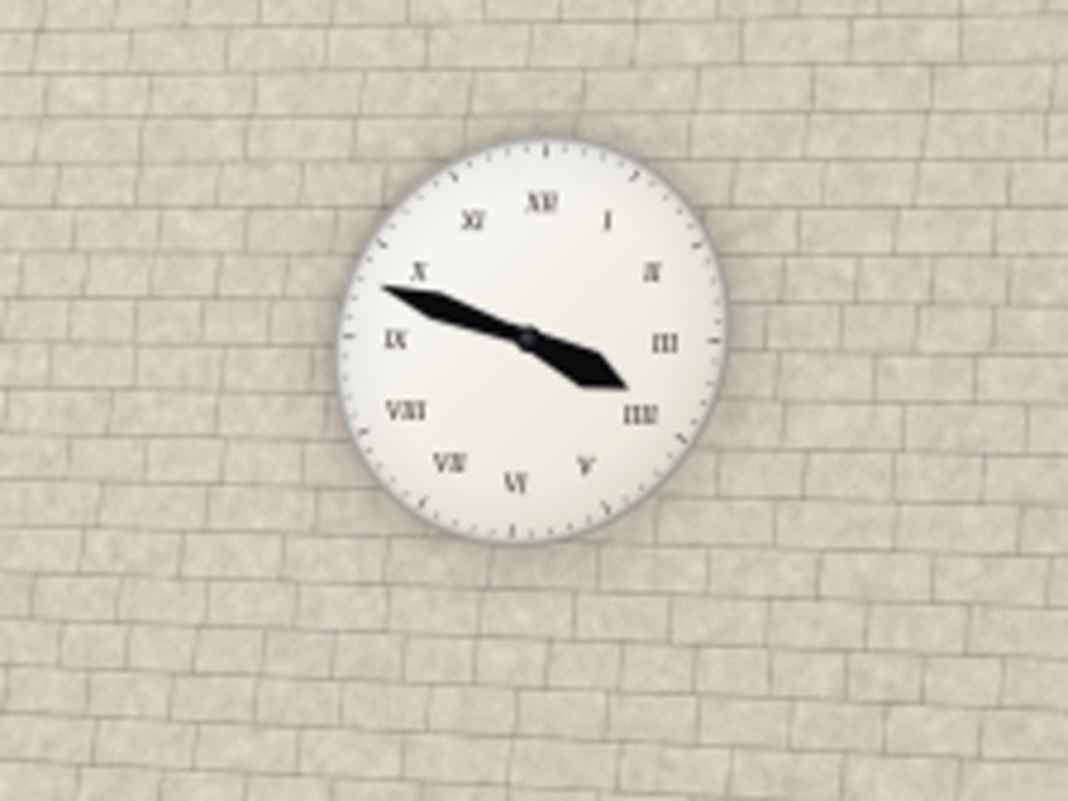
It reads h=3 m=48
